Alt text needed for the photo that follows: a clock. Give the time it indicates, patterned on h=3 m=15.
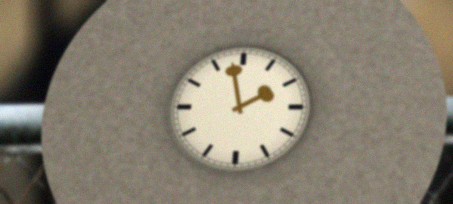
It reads h=1 m=58
